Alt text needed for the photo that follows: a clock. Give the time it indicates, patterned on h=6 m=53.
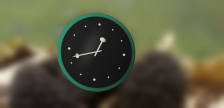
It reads h=12 m=42
